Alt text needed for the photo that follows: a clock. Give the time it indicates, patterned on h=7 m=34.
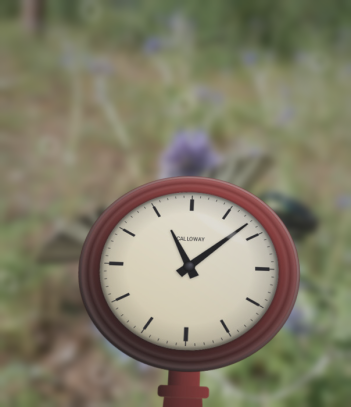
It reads h=11 m=8
